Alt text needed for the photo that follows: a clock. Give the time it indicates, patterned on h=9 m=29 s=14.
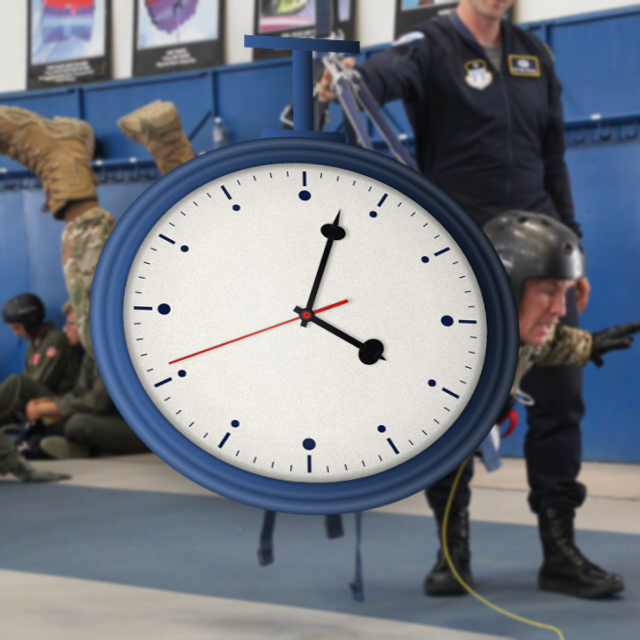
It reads h=4 m=2 s=41
